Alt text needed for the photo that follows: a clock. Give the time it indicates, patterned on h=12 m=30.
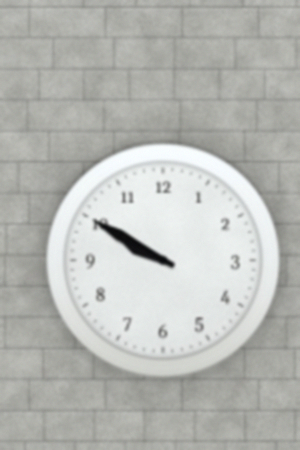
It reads h=9 m=50
